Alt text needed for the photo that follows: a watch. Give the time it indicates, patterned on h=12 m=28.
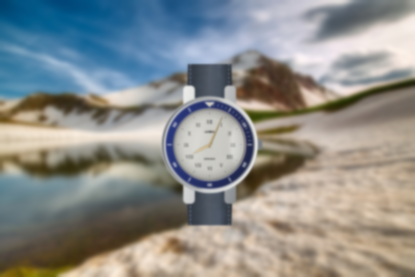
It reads h=8 m=4
